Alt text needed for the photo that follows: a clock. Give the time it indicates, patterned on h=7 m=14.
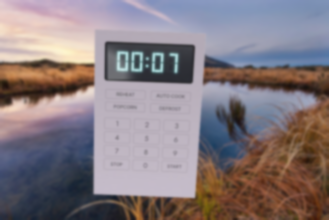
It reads h=0 m=7
